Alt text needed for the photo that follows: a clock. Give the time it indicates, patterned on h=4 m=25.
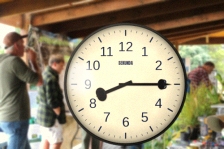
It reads h=8 m=15
